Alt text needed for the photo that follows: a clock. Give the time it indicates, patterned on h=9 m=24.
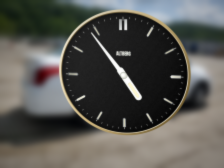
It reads h=4 m=54
